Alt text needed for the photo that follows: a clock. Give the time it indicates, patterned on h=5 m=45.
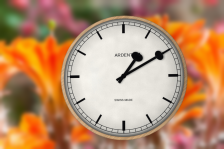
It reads h=1 m=10
